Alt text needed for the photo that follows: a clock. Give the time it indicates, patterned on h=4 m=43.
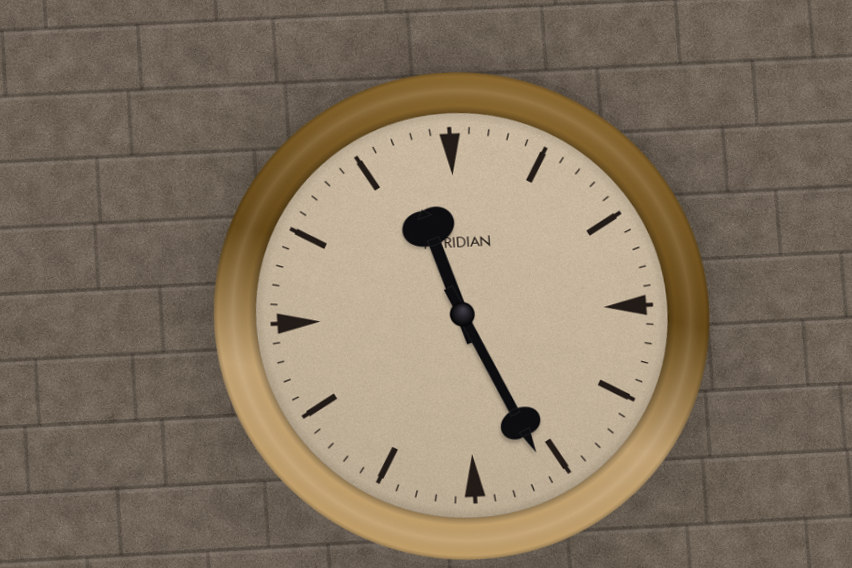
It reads h=11 m=26
